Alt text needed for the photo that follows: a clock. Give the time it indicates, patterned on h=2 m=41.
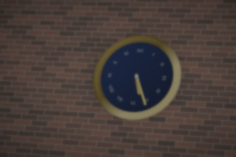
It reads h=5 m=26
